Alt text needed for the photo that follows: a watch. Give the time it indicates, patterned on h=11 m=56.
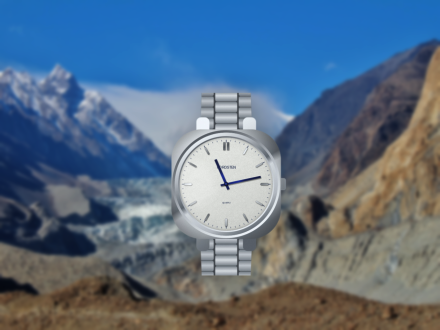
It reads h=11 m=13
